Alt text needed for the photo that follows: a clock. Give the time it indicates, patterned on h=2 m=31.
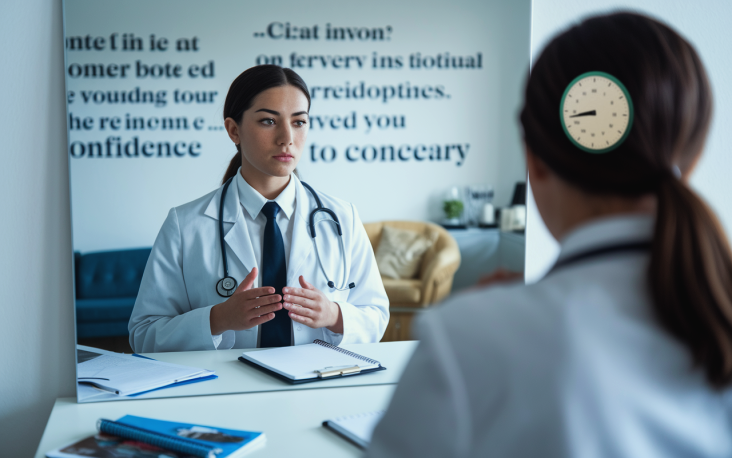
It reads h=8 m=43
